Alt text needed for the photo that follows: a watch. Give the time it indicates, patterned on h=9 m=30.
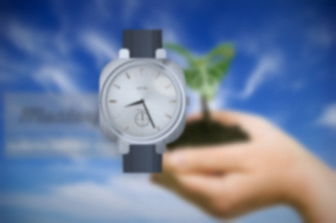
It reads h=8 m=26
